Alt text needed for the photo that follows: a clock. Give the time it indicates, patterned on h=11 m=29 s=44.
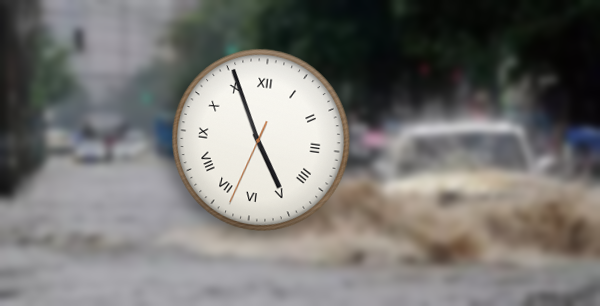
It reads h=4 m=55 s=33
